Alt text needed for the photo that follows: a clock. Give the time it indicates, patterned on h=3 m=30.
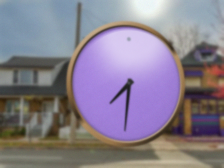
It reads h=7 m=31
